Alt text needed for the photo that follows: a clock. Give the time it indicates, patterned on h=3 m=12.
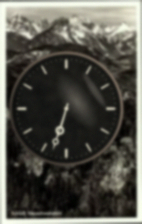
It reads h=6 m=33
